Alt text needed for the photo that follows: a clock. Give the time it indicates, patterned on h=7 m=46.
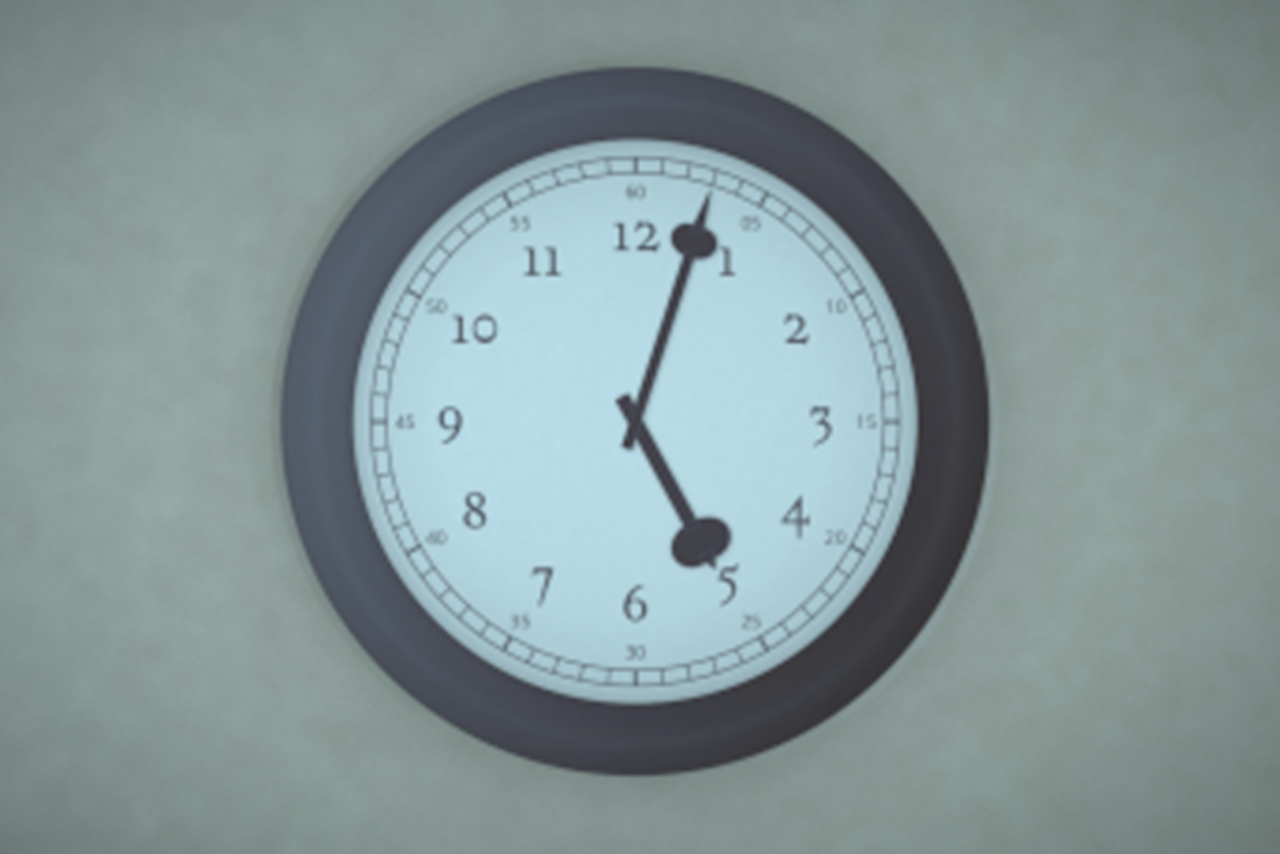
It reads h=5 m=3
